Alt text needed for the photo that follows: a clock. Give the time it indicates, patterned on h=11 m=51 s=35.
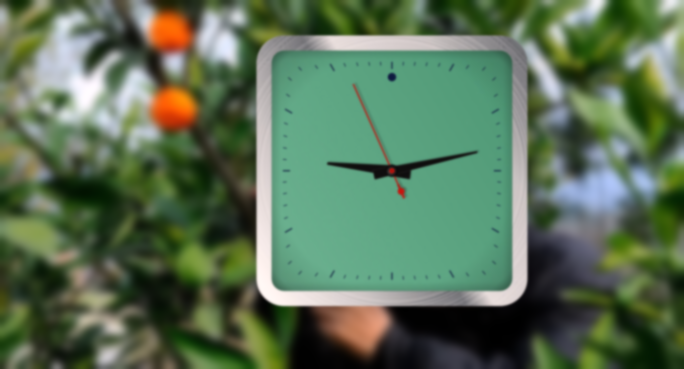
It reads h=9 m=12 s=56
